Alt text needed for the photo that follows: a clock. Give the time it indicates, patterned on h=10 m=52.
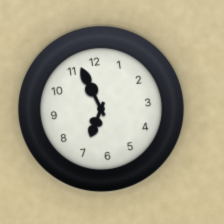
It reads h=6 m=57
